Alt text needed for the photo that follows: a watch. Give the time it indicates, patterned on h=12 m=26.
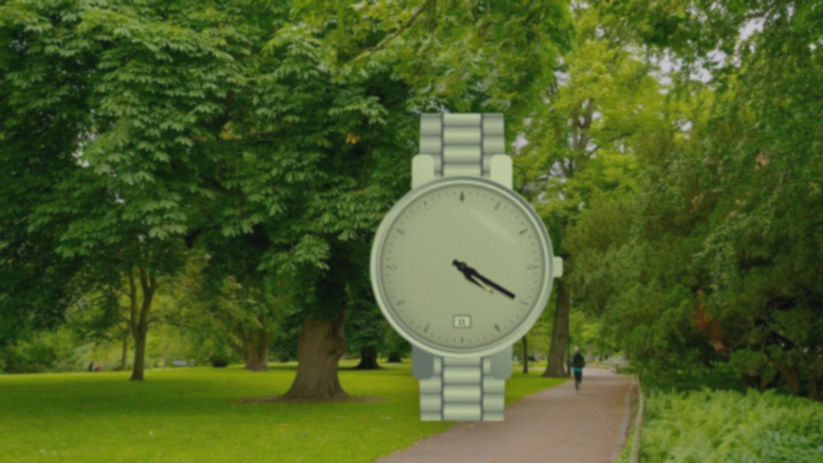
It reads h=4 m=20
